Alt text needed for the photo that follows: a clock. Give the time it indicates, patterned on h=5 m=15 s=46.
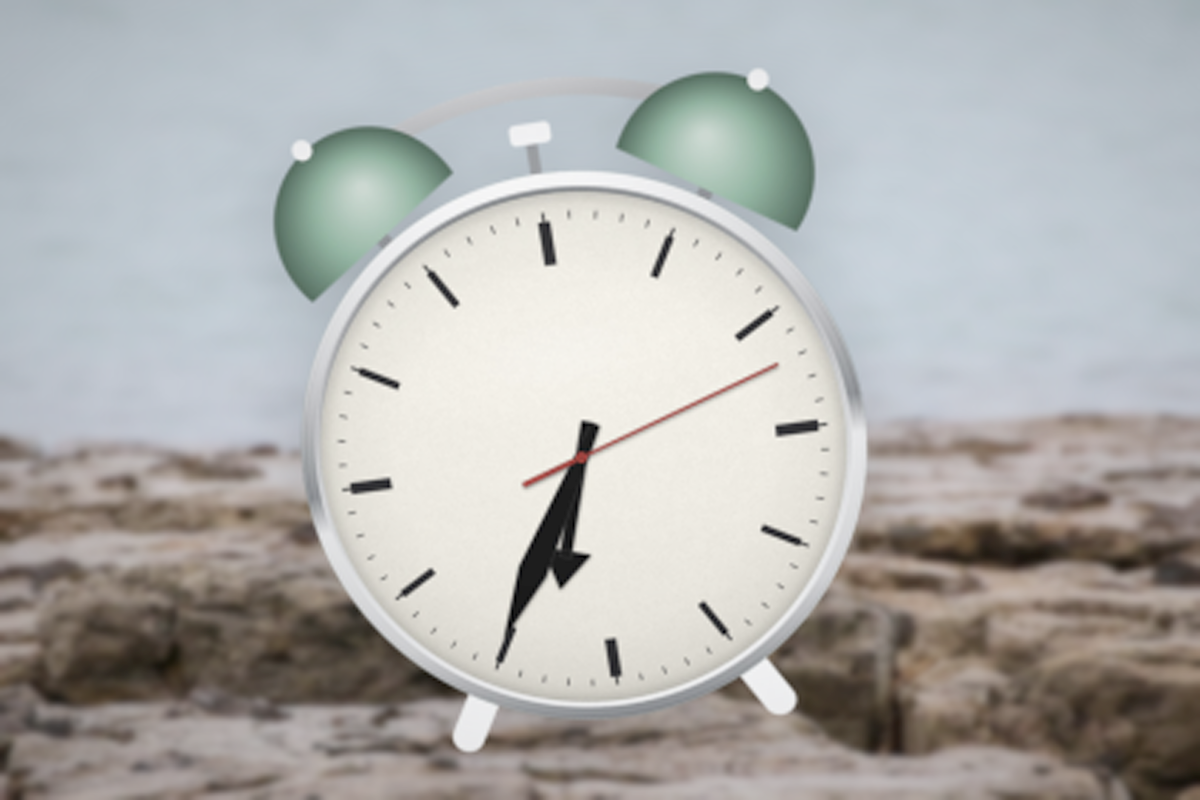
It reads h=6 m=35 s=12
